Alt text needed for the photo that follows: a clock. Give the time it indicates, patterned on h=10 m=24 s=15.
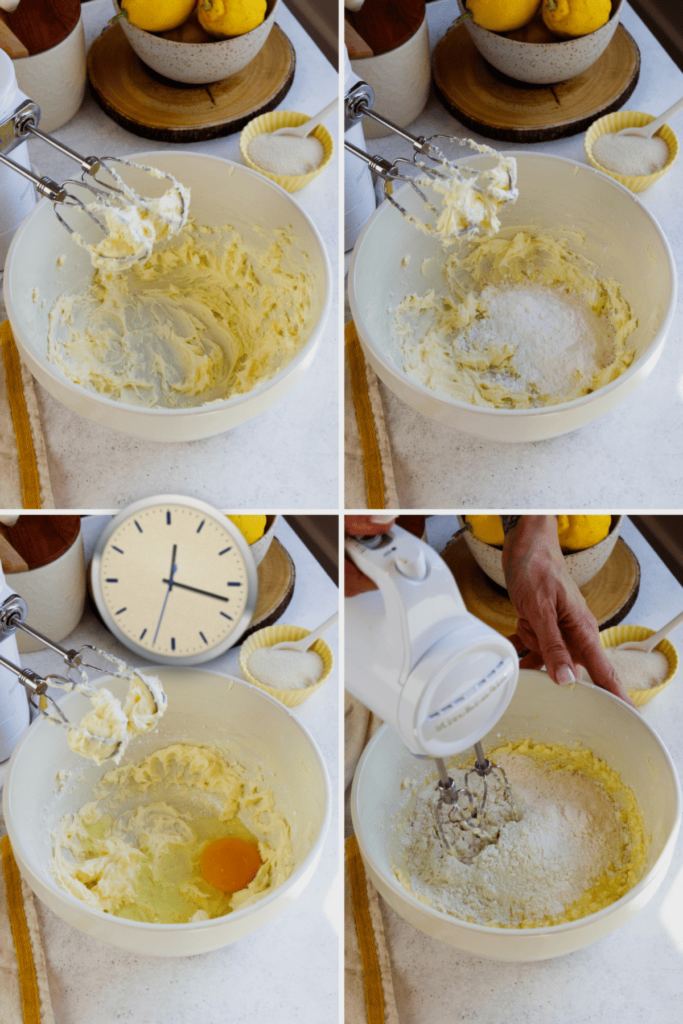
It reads h=12 m=17 s=33
